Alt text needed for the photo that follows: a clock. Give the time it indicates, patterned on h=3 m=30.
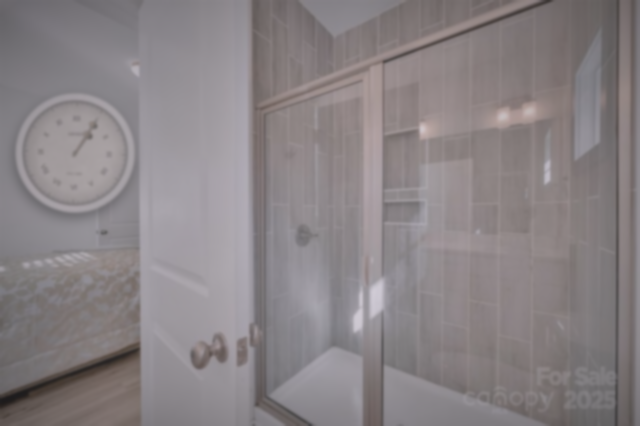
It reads h=1 m=5
